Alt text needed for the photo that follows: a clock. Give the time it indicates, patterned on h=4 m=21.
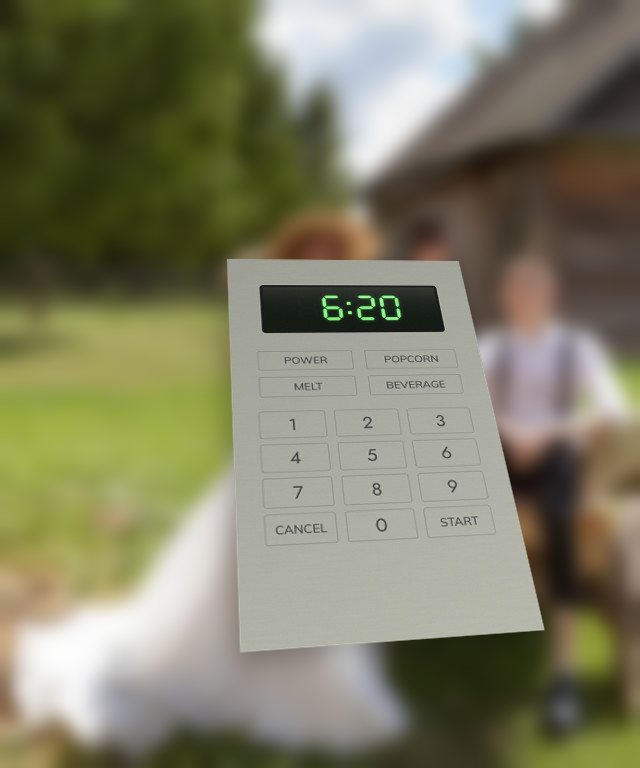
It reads h=6 m=20
